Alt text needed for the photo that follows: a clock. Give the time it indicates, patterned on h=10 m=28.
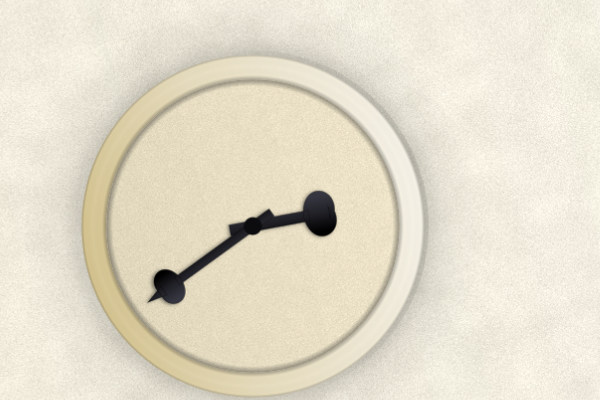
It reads h=2 m=39
